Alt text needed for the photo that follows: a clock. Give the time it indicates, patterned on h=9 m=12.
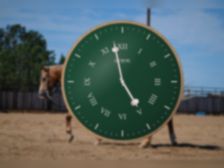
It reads h=4 m=58
